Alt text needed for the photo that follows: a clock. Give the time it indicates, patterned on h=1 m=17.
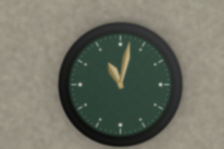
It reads h=11 m=2
